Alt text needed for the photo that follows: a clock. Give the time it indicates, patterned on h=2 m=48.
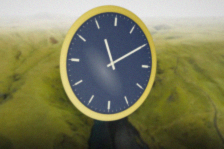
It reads h=11 m=10
